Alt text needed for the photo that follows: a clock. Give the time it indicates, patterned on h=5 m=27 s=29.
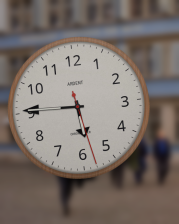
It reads h=5 m=45 s=28
